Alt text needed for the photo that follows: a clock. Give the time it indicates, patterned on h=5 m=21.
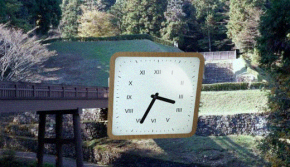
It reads h=3 m=34
